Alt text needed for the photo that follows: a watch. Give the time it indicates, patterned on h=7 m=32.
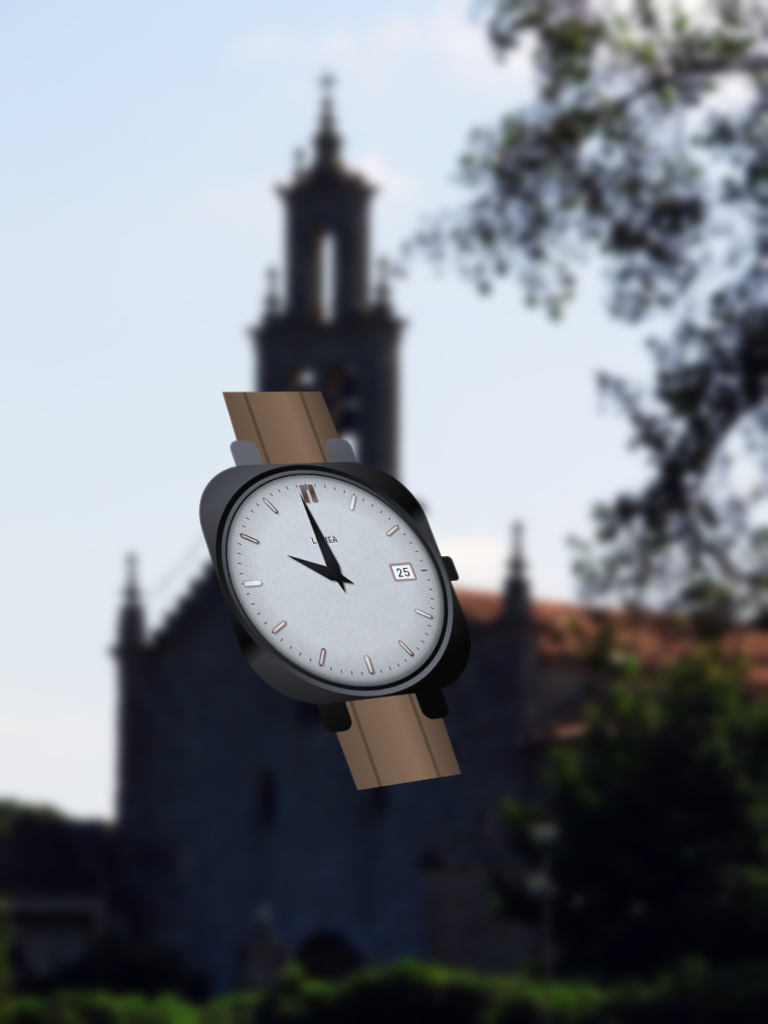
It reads h=9 m=59
